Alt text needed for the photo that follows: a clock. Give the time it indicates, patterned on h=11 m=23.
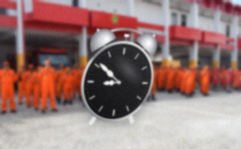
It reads h=8 m=51
